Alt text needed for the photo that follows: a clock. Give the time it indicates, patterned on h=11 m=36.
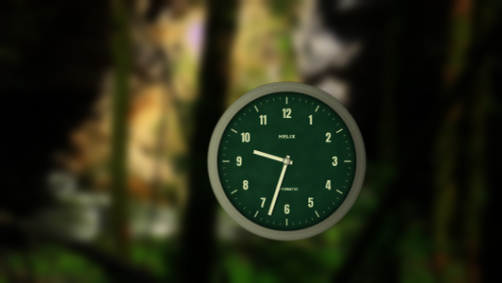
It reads h=9 m=33
